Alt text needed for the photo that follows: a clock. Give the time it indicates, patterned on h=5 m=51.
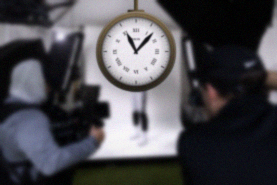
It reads h=11 m=7
